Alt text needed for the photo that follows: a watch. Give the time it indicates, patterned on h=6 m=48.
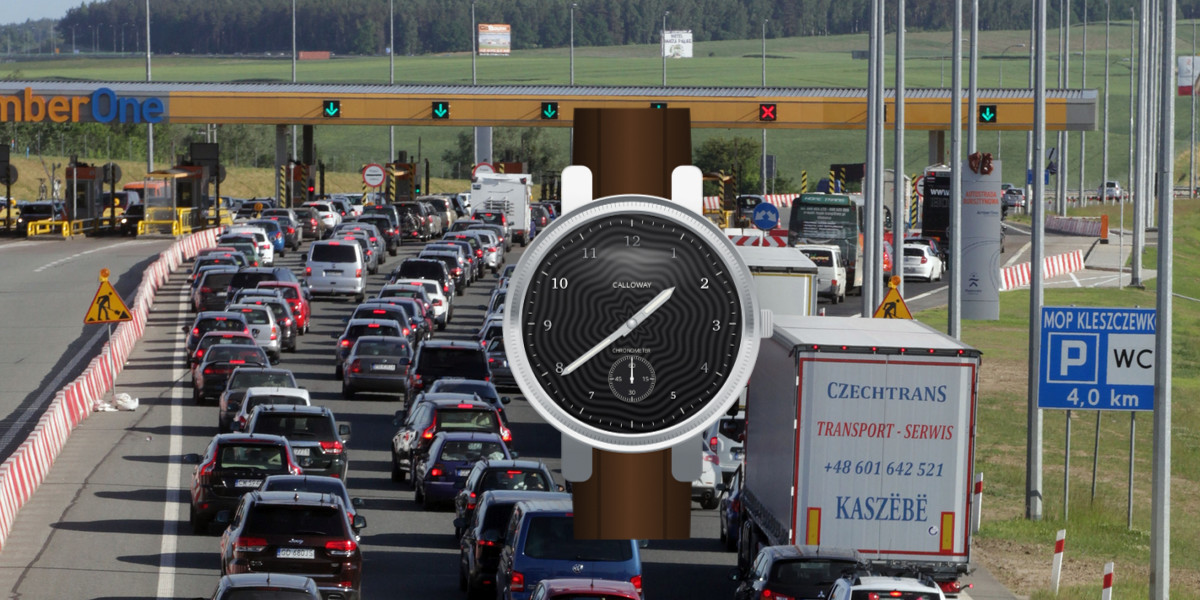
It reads h=1 m=39
